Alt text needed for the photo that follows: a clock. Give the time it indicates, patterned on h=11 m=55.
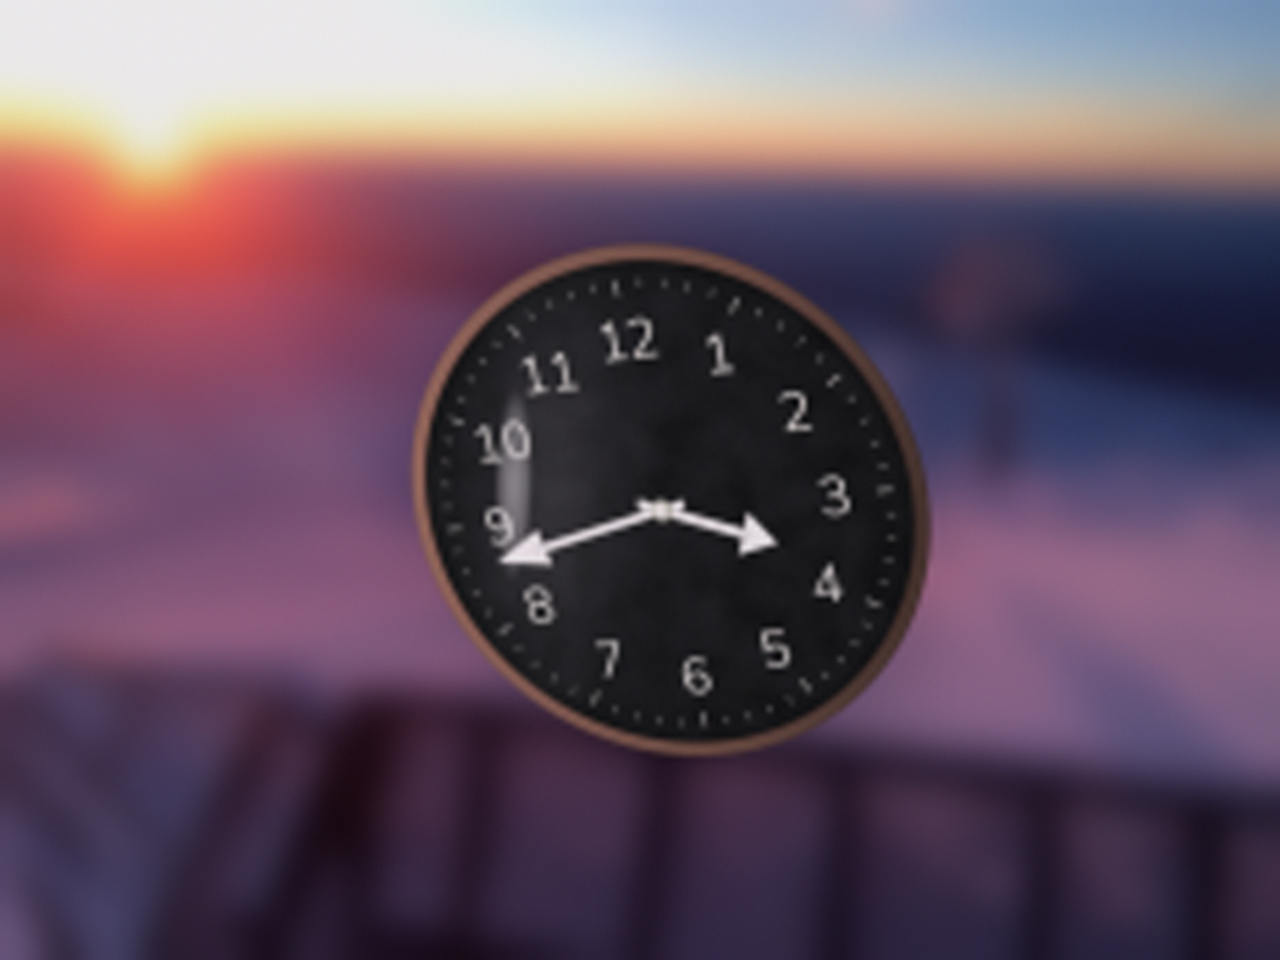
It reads h=3 m=43
